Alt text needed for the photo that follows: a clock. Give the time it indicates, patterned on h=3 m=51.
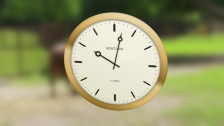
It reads h=10 m=2
